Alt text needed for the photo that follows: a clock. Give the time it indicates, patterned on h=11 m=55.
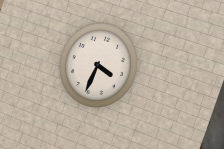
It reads h=3 m=31
